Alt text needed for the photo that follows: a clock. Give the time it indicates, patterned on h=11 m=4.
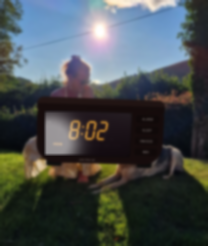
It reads h=8 m=2
